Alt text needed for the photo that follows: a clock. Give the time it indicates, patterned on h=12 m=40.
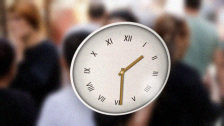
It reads h=1 m=29
